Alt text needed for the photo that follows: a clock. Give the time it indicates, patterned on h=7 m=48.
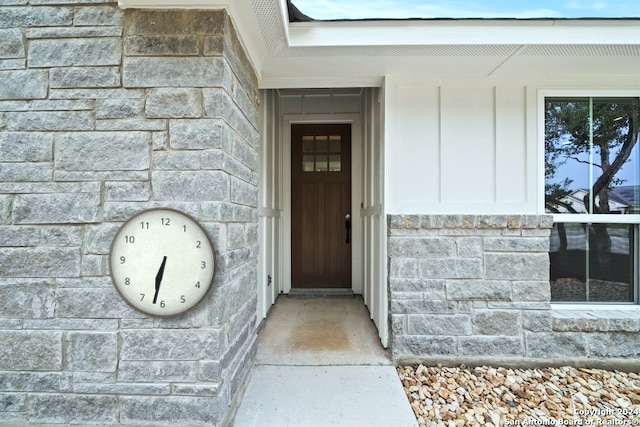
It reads h=6 m=32
